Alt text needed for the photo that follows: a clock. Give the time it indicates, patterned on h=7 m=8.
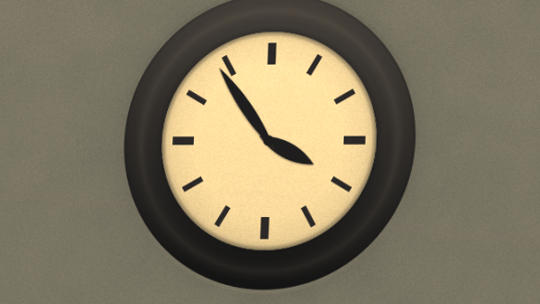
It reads h=3 m=54
